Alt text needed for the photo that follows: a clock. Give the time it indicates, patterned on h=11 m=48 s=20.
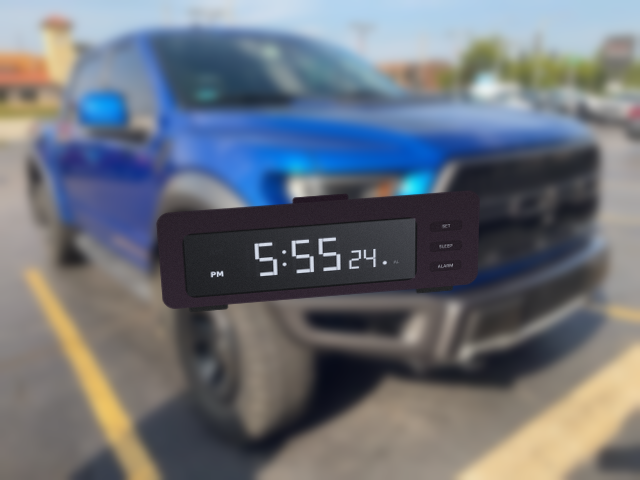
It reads h=5 m=55 s=24
